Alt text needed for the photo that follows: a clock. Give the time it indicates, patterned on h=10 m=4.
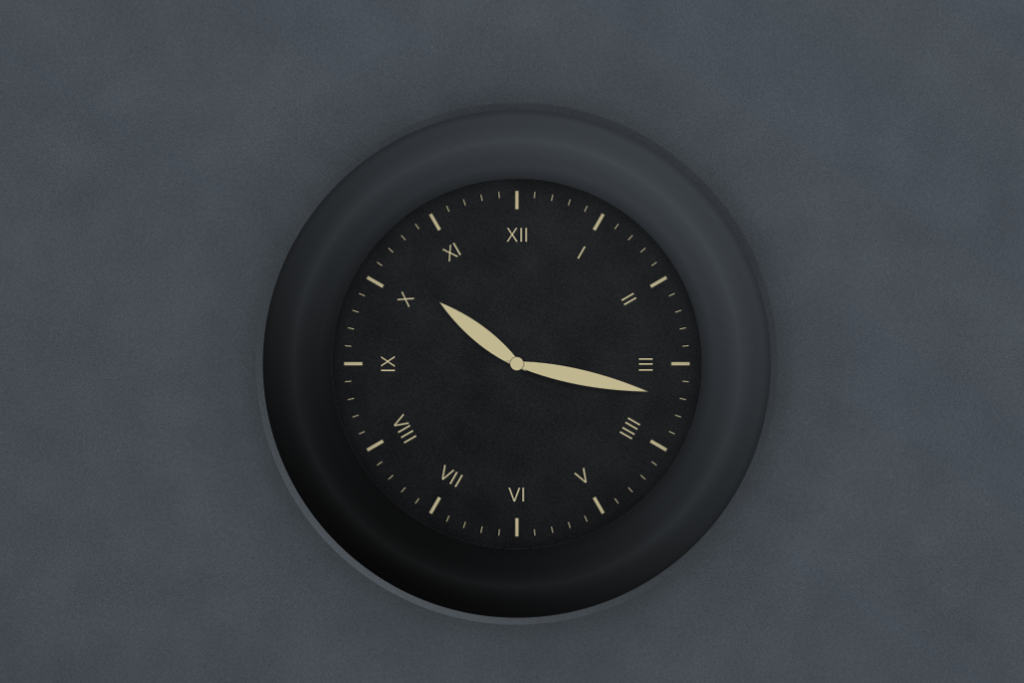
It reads h=10 m=17
